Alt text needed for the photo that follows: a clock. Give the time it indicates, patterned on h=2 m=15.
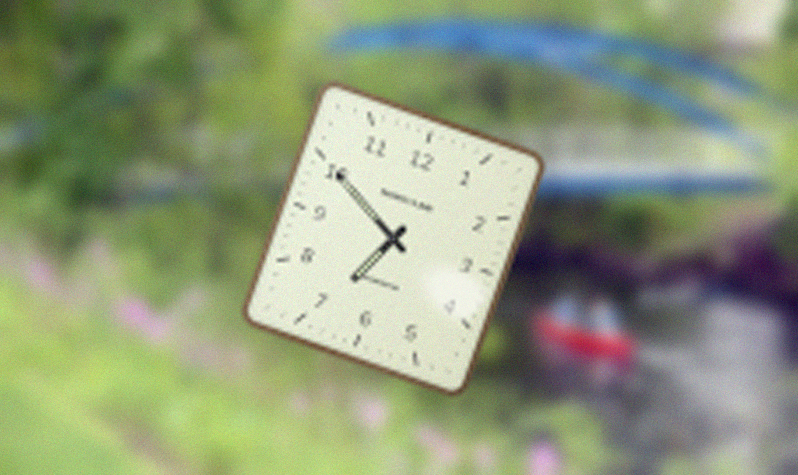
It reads h=6 m=50
